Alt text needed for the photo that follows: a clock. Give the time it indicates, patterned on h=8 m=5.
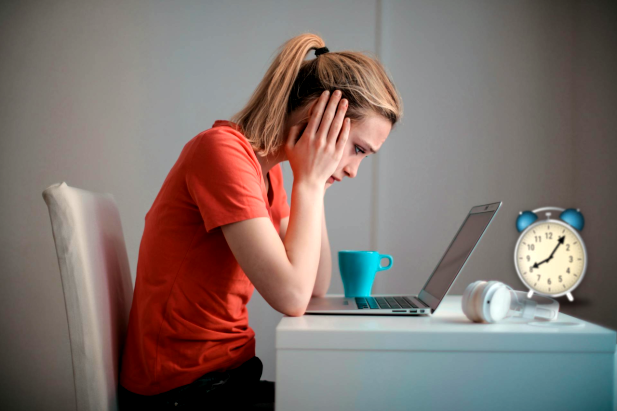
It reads h=8 m=6
